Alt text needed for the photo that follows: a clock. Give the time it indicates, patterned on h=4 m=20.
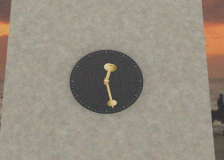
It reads h=12 m=28
